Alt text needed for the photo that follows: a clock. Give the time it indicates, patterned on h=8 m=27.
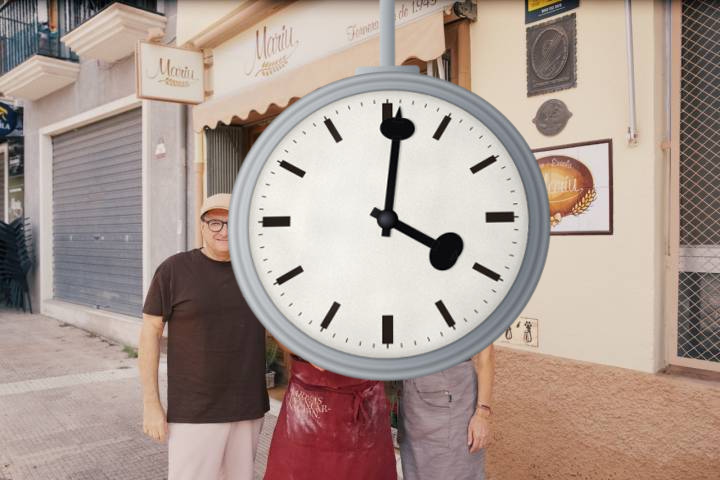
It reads h=4 m=1
